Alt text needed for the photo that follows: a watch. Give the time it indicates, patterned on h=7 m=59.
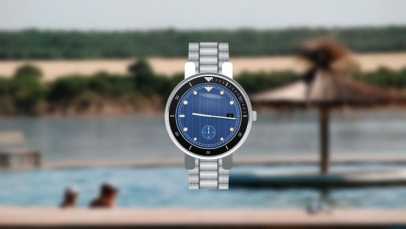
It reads h=9 m=16
